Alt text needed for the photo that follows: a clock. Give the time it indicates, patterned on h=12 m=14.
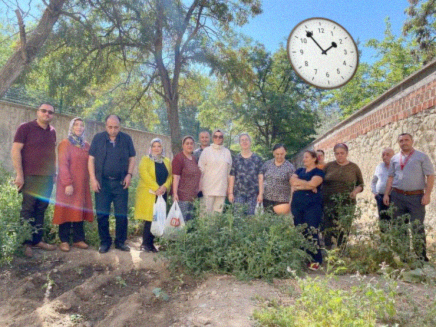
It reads h=1 m=54
